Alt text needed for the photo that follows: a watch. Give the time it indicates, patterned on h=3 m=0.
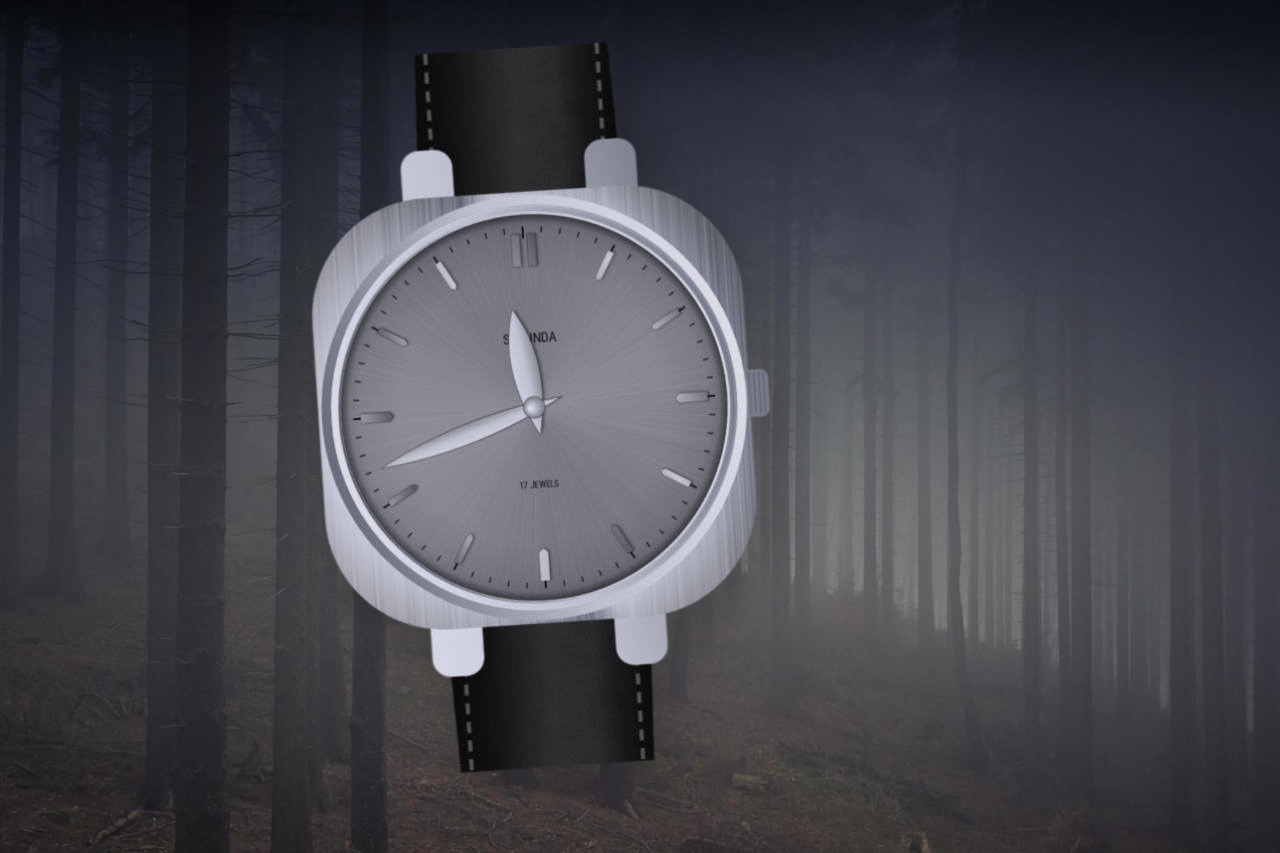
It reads h=11 m=42
